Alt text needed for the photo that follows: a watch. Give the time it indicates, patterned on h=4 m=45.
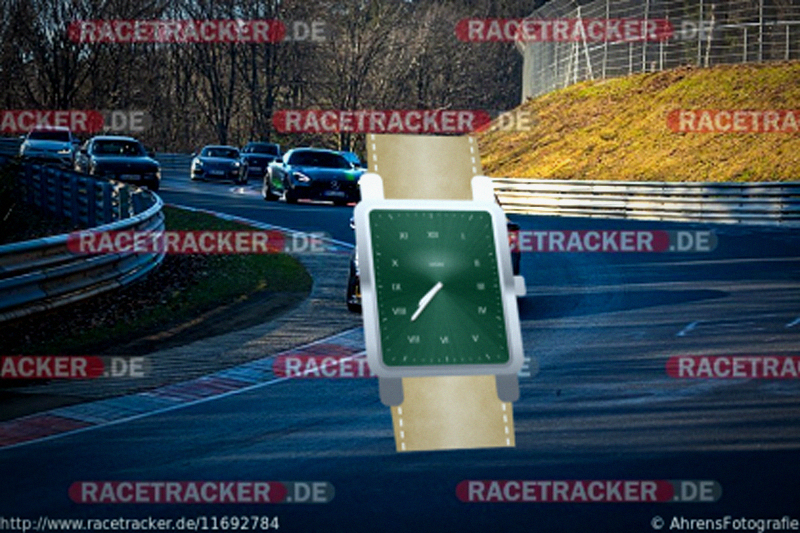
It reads h=7 m=37
